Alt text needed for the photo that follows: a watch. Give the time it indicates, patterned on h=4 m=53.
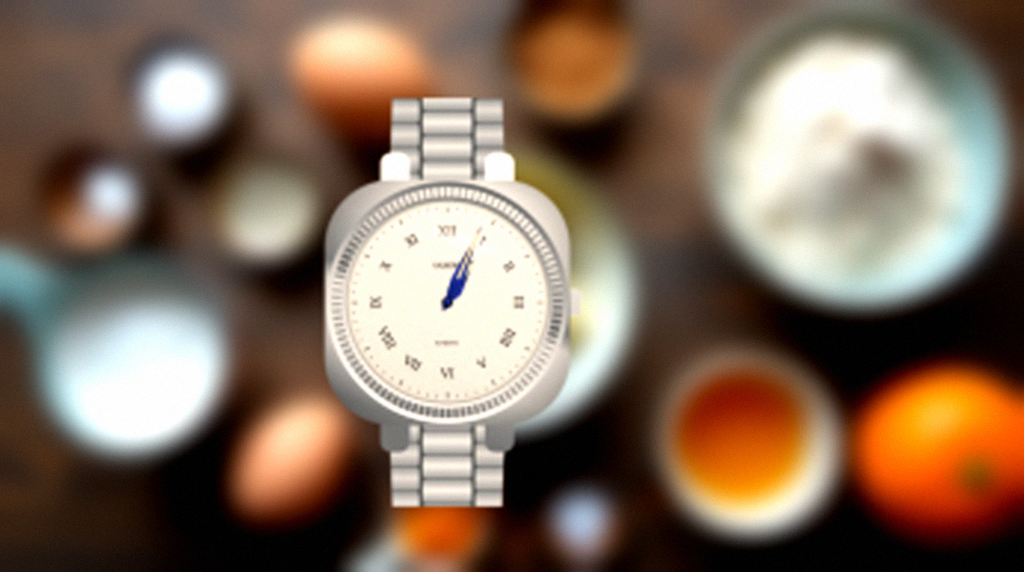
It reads h=1 m=4
